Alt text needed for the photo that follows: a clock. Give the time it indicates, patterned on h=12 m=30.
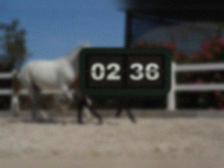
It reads h=2 m=36
